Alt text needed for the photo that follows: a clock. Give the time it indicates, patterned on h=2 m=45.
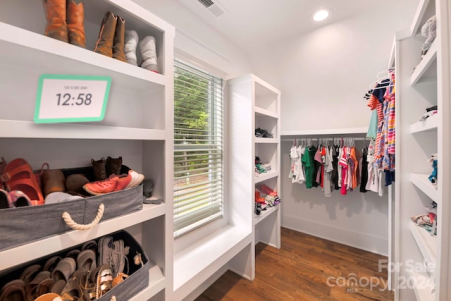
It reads h=12 m=58
